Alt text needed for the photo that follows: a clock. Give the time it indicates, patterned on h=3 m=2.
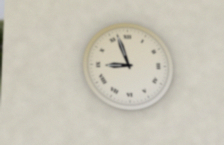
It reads h=8 m=57
